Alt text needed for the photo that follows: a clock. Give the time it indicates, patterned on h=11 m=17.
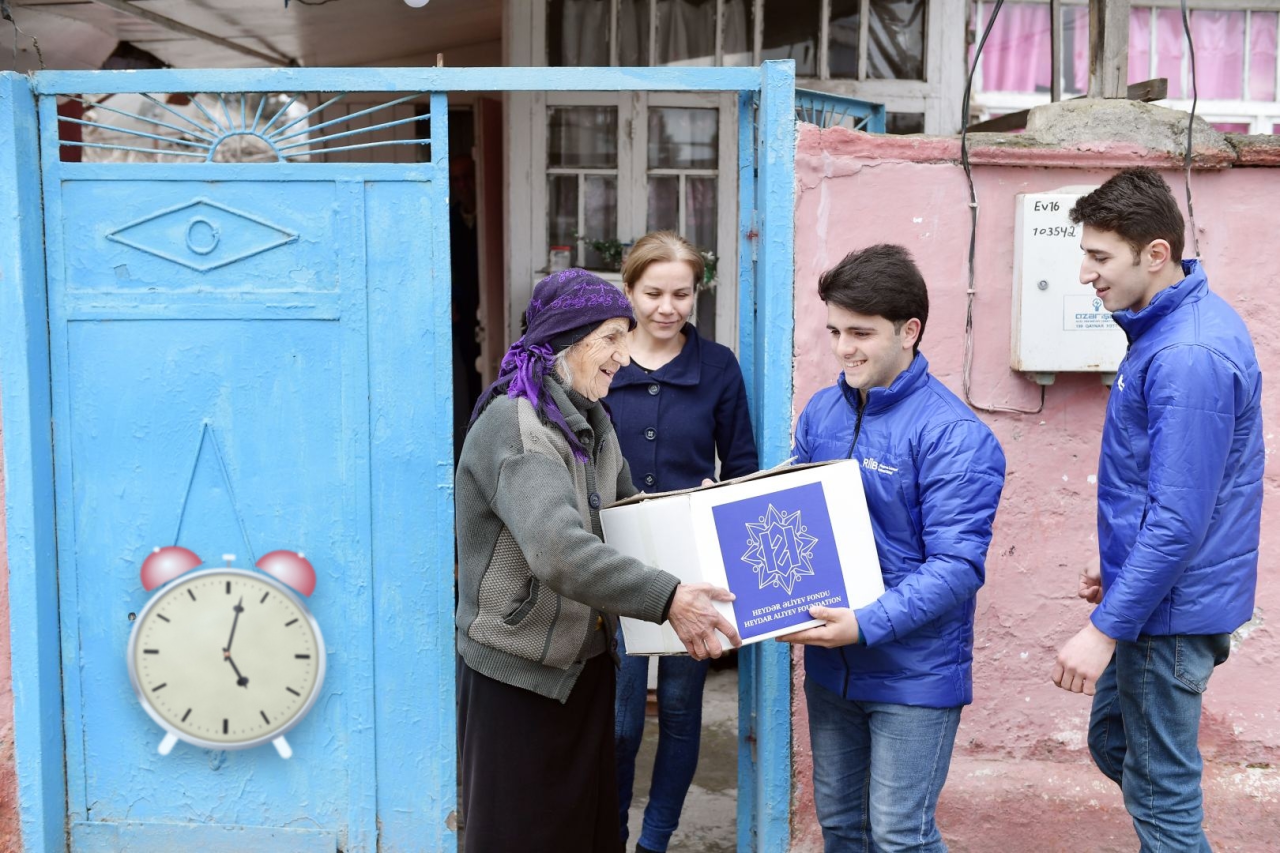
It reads h=5 m=2
